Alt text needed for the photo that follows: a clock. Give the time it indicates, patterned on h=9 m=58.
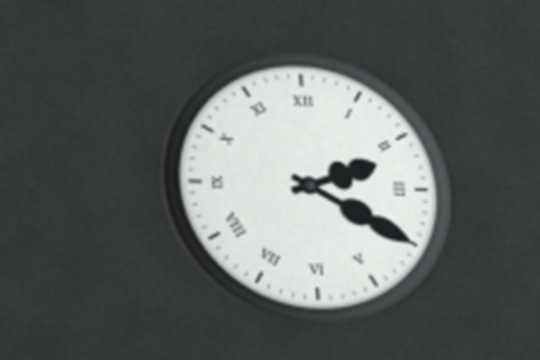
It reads h=2 m=20
